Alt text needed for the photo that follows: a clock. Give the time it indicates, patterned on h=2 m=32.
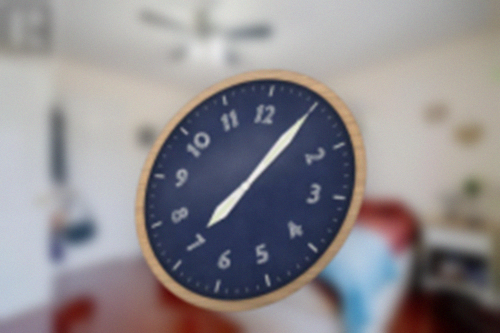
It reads h=7 m=5
